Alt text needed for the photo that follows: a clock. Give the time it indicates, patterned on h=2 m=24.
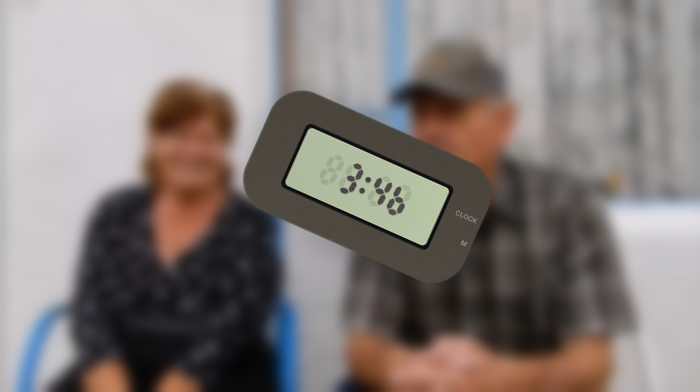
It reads h=3 m=46
